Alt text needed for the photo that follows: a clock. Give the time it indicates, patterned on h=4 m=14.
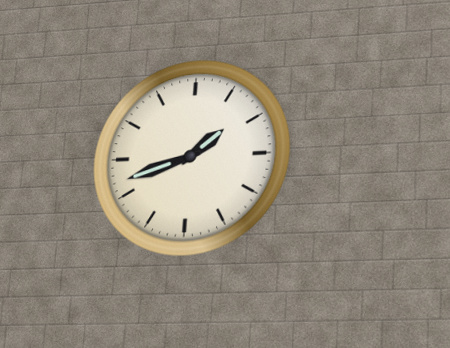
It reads h=1 m=42
